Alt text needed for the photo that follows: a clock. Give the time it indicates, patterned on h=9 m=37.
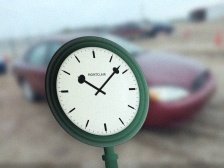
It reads h=10 m=8
